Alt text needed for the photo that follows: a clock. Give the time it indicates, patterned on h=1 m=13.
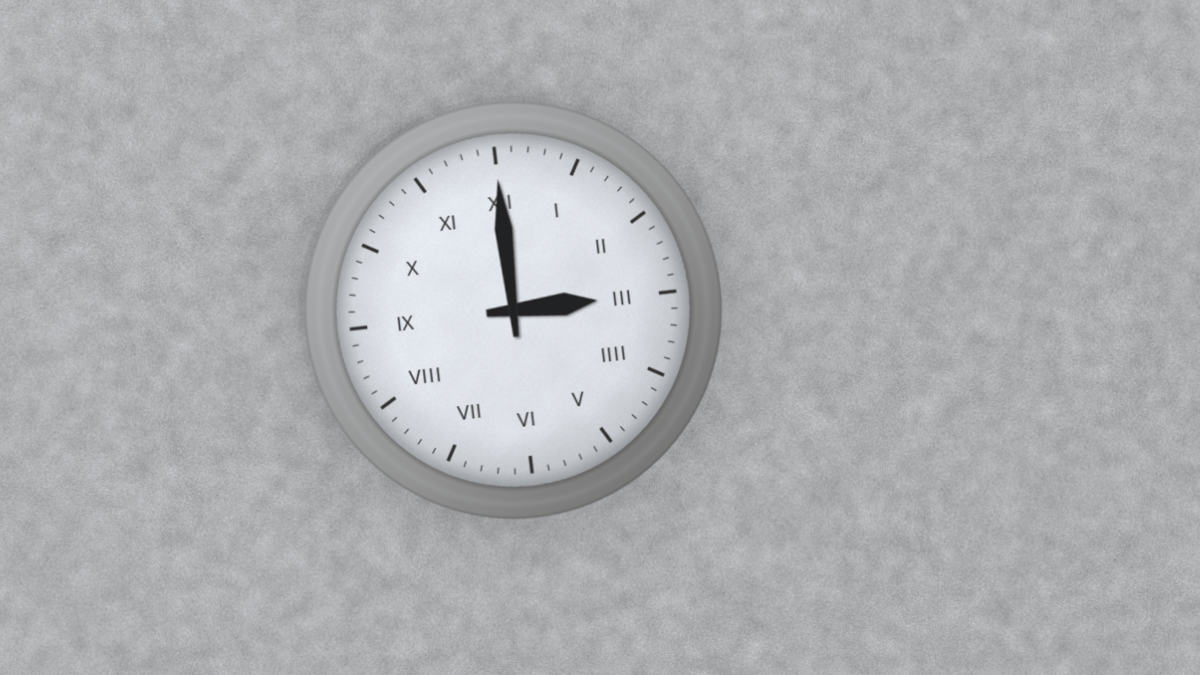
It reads h=3 m=0
